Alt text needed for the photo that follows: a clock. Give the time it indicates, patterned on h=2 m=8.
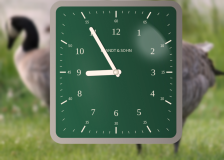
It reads h=8 m=55
